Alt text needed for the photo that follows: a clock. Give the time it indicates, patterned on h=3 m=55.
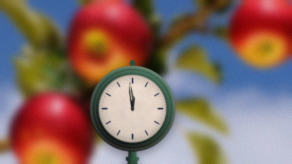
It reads h=11 m=59
